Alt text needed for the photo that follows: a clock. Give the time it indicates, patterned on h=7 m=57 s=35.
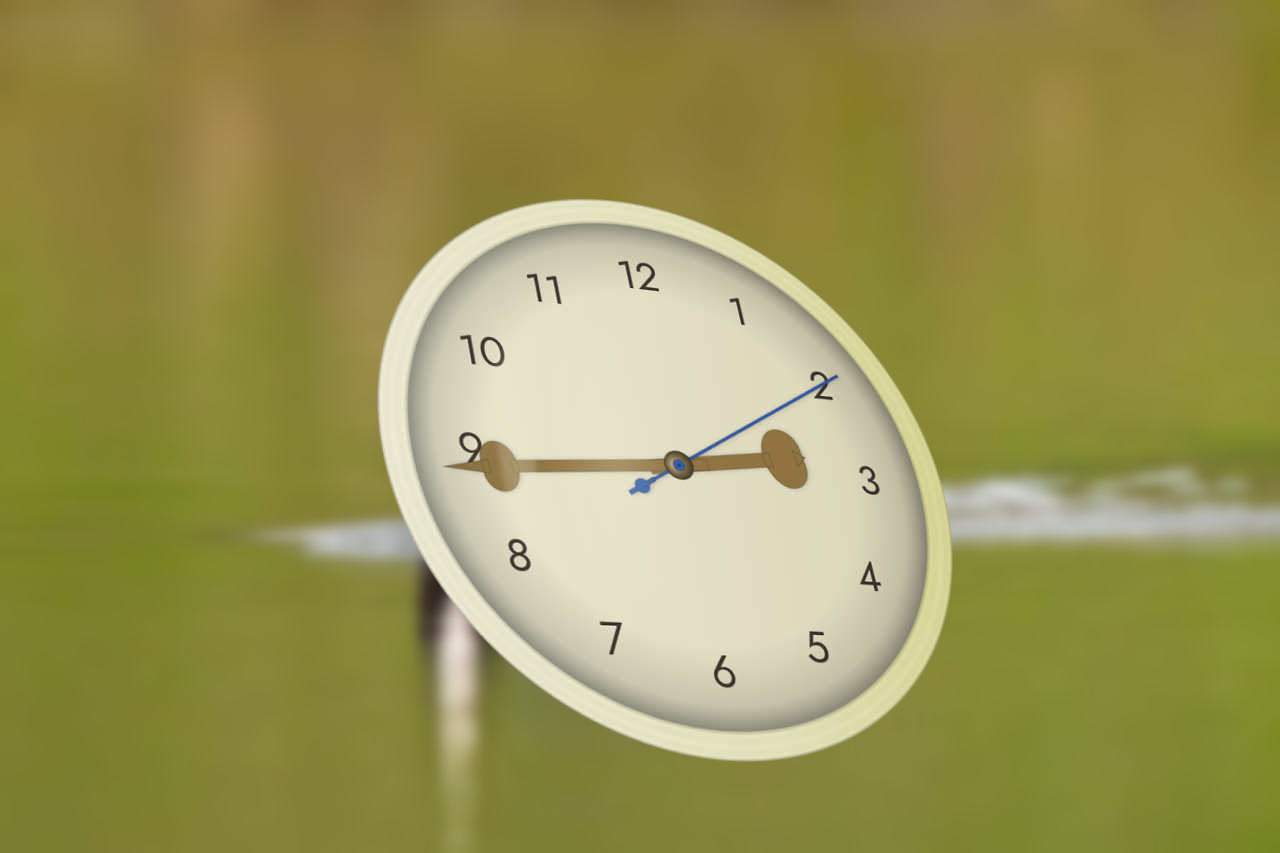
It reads h=2 m=44 s=10
